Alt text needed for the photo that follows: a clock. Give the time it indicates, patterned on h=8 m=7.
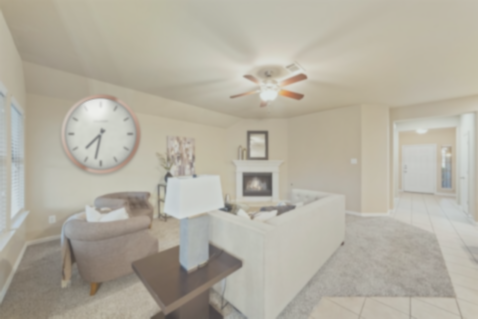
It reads h=7 m=32
